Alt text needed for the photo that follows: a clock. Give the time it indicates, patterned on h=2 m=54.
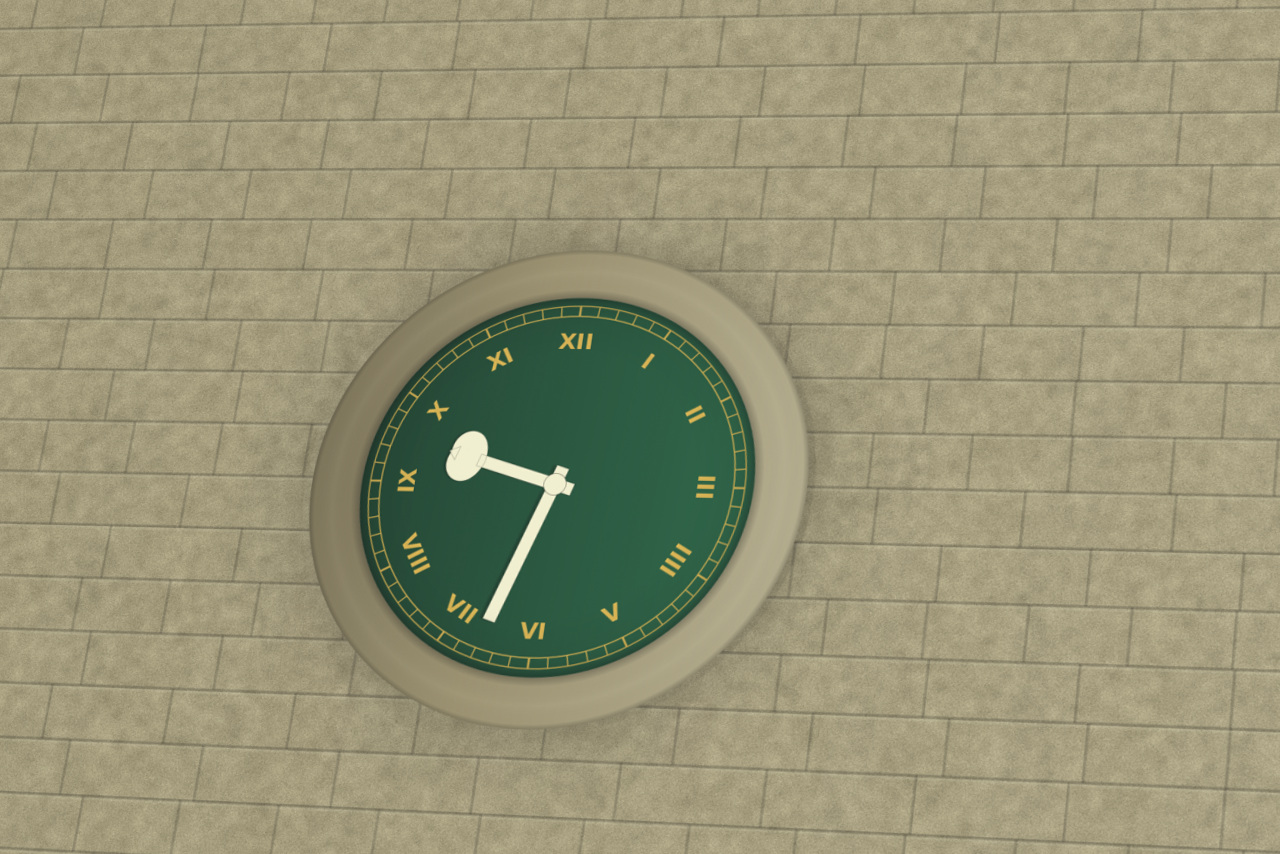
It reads h=9 m=33
